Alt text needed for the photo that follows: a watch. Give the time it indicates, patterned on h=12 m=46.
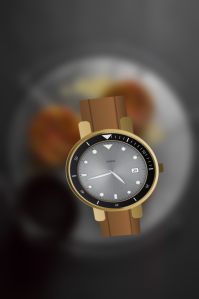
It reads h=4 m=43
